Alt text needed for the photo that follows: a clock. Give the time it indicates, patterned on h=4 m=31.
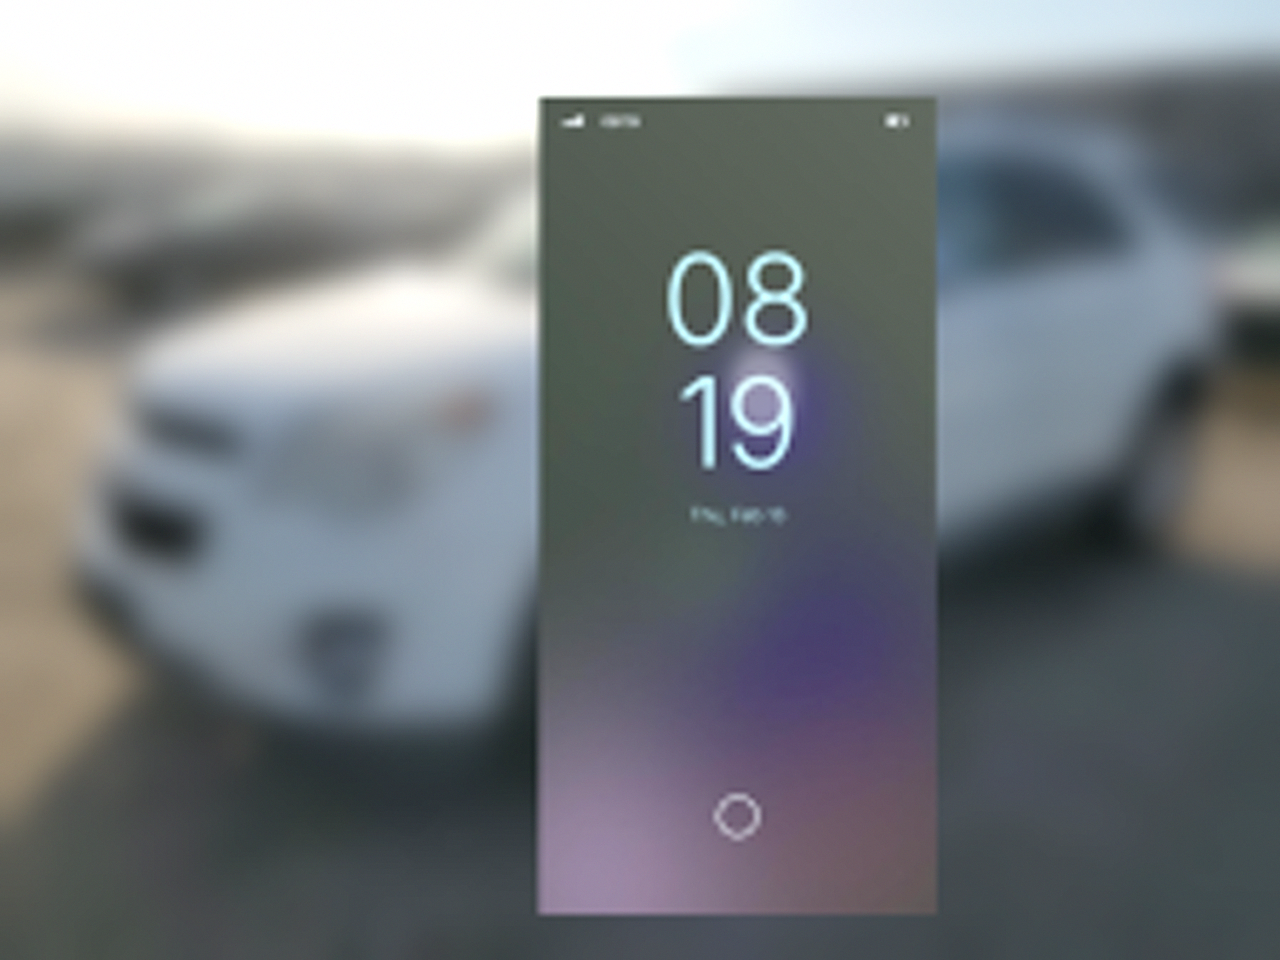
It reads h=8 m=19
